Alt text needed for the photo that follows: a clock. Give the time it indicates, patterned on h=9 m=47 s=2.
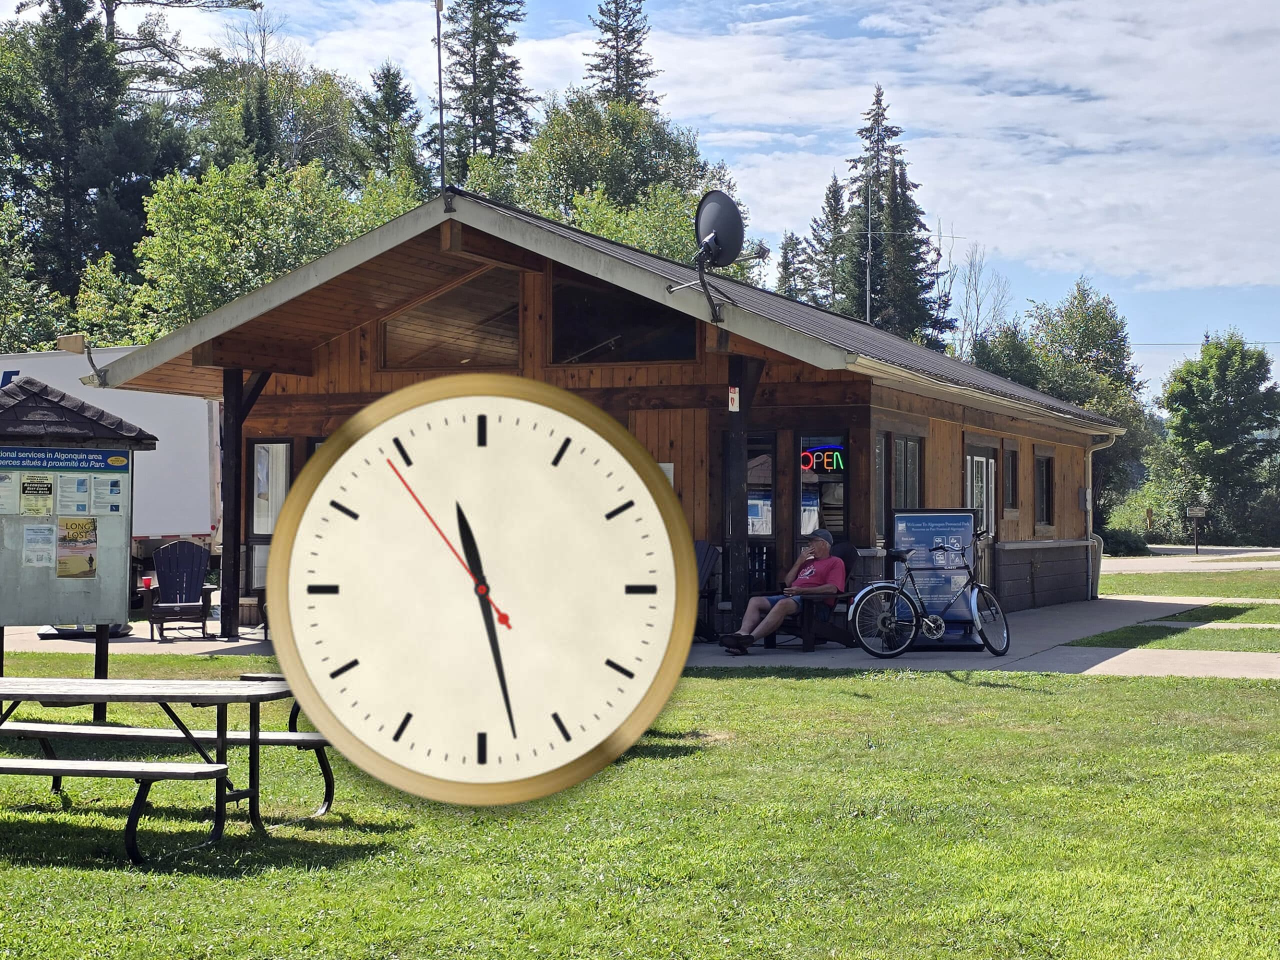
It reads h=11 m=27 s=54
